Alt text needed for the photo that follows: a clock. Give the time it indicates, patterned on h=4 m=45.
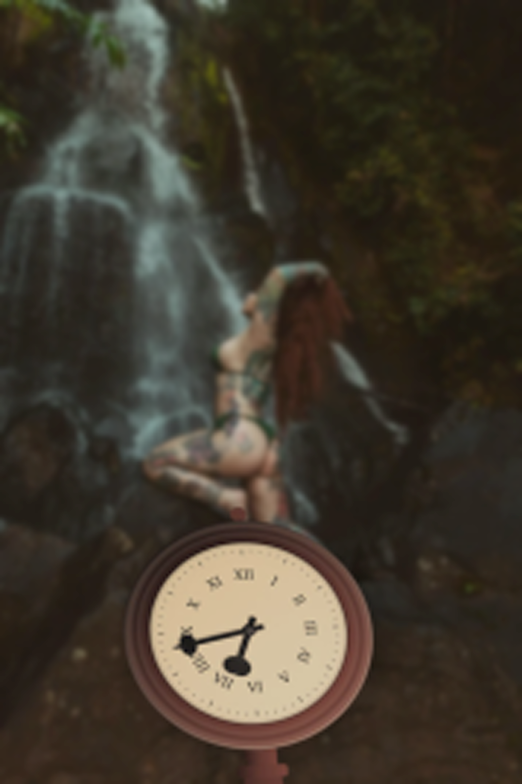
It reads h=6 m=43
